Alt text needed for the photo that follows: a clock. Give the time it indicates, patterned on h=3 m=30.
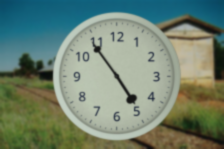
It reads h=4 m=54
